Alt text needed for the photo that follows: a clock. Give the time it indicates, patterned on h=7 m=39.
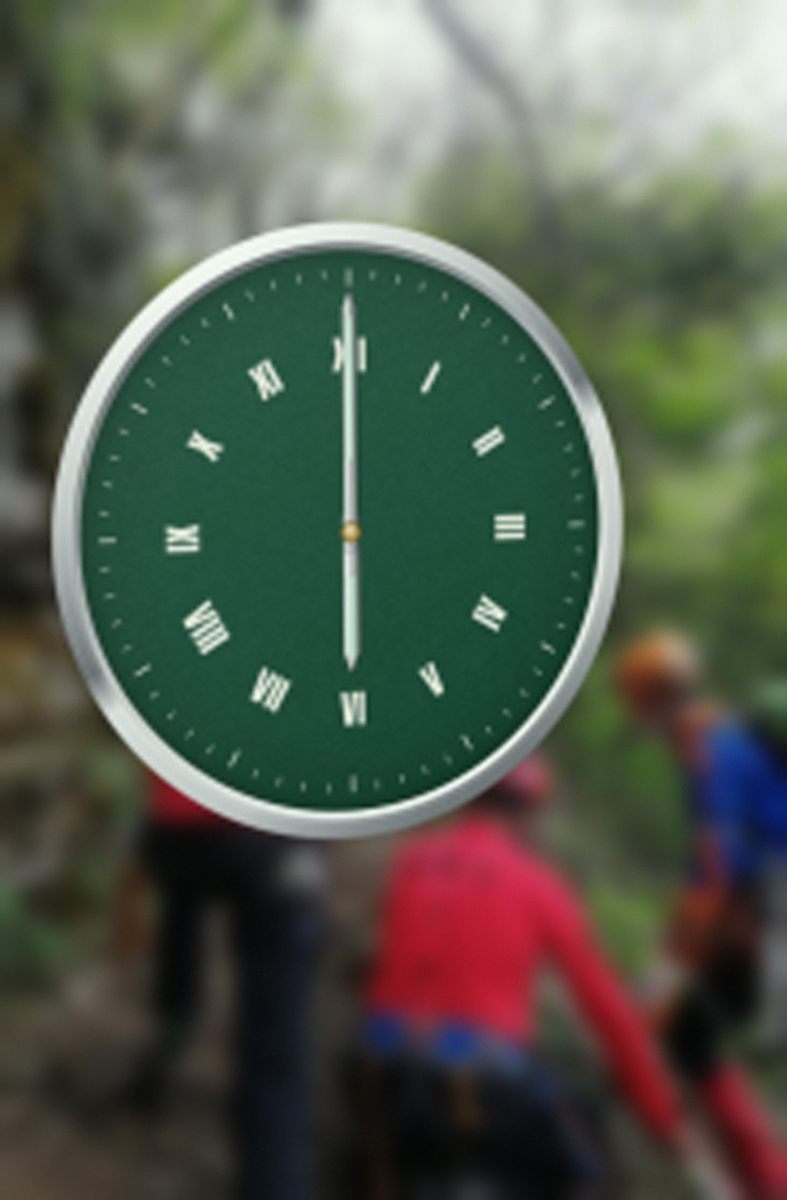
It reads h=6 m=0
